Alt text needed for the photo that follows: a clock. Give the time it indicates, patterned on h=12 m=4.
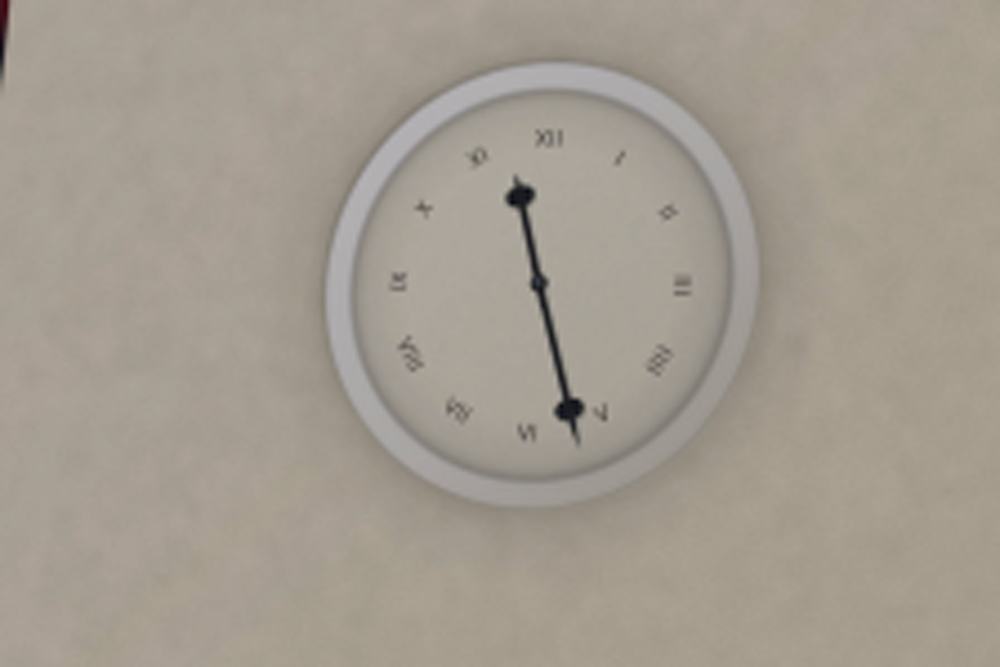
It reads h=11 m=27
